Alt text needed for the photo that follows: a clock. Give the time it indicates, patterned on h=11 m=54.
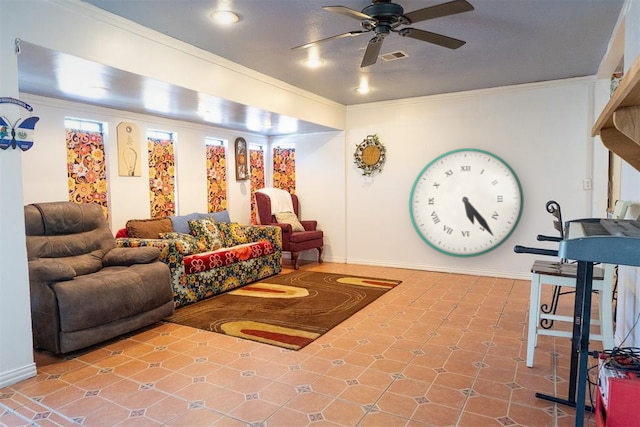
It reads h=5 m=24
